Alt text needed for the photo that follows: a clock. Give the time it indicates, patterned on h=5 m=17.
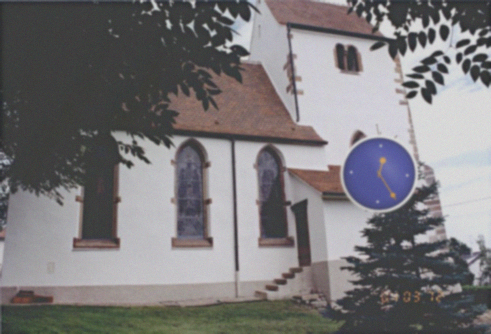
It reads h=12 m=24
